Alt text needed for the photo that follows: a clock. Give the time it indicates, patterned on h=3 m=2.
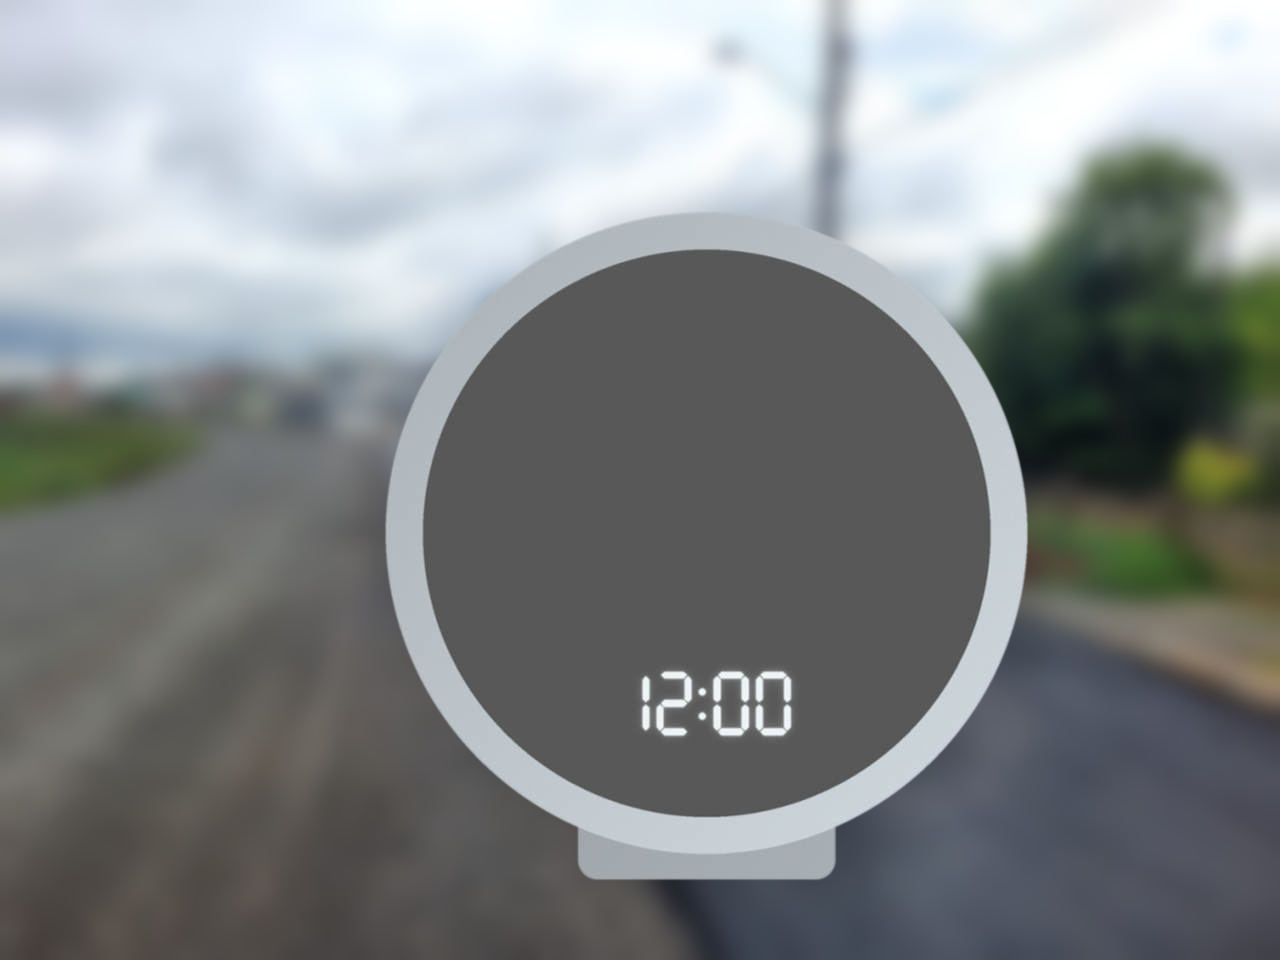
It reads h=12 m=0
